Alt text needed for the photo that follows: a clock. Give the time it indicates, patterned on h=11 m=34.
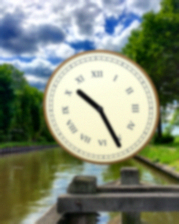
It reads h=10 m=26
